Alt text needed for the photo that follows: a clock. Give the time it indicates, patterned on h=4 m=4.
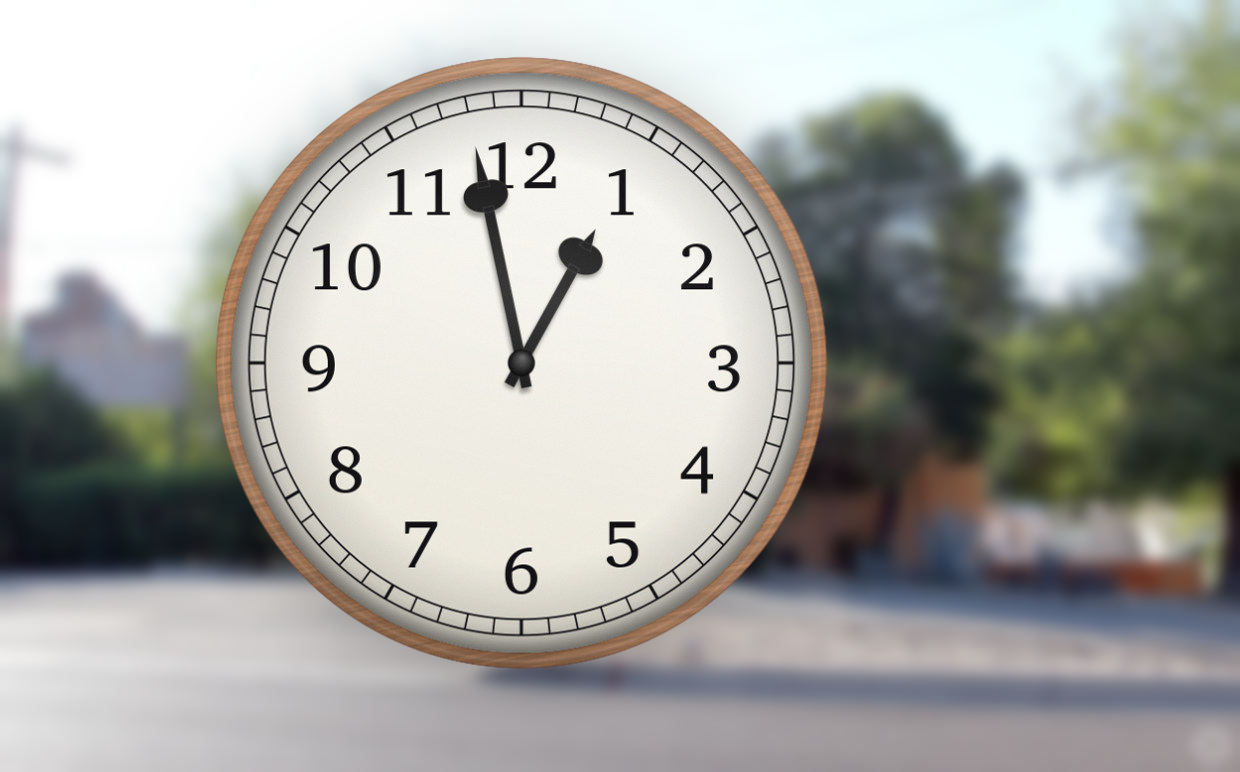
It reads h=12 m=58
